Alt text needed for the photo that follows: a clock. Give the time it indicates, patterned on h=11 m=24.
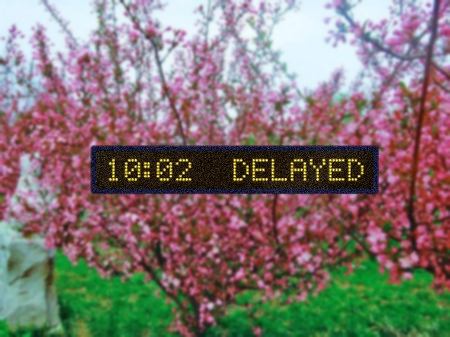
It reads h=10 m=2
